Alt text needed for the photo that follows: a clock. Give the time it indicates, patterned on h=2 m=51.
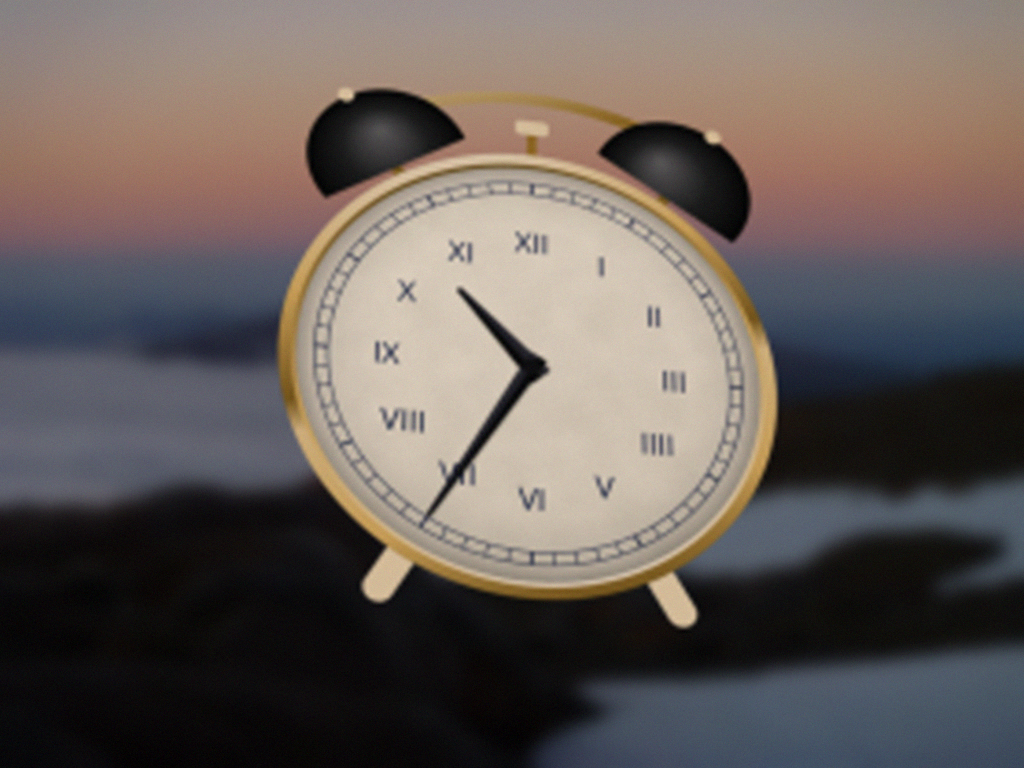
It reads h=10 m=35
